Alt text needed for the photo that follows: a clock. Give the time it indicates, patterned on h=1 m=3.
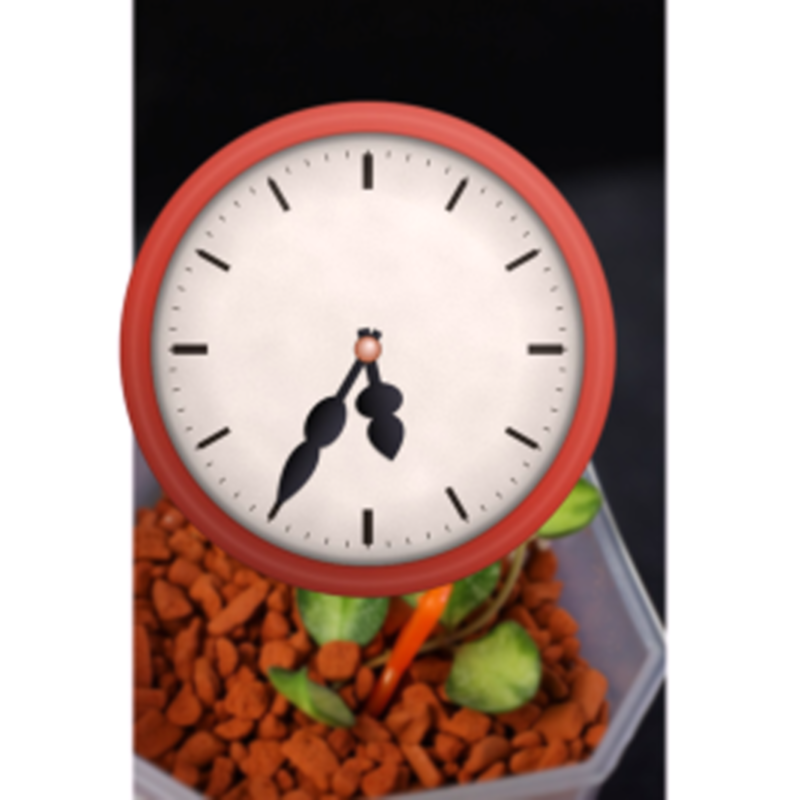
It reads h=5 m=35
